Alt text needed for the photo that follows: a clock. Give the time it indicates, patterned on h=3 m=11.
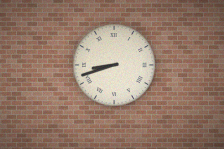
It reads h=8 m=42
